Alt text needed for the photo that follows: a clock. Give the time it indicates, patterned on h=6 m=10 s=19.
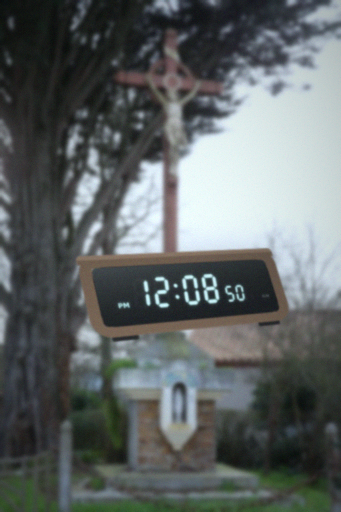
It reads h=12 m=8 s=50
